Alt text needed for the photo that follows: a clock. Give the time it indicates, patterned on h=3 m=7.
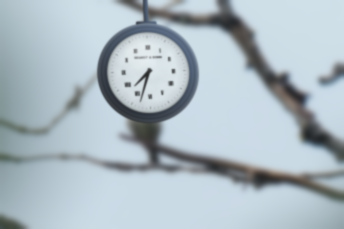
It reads h=7 m=33
